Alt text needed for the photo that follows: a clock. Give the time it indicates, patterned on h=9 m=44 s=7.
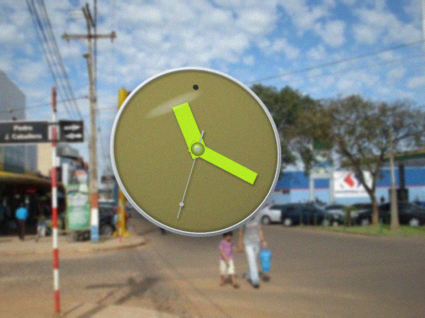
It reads h=11 m=19 s=33
